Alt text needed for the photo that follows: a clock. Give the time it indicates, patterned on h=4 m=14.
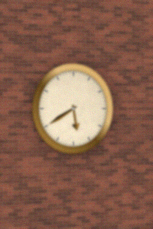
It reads h=5 m=40
